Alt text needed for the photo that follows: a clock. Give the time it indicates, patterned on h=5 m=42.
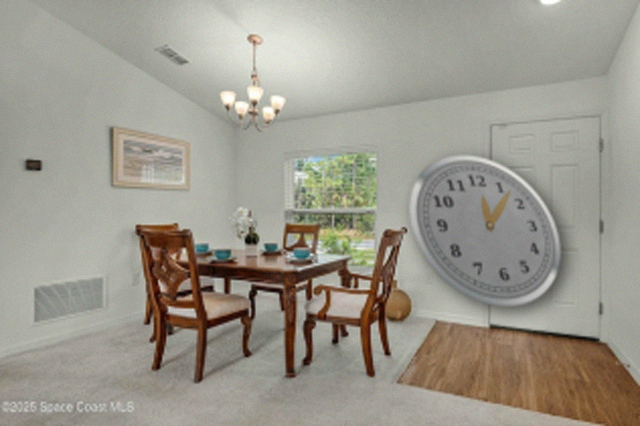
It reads h=12 m=7
